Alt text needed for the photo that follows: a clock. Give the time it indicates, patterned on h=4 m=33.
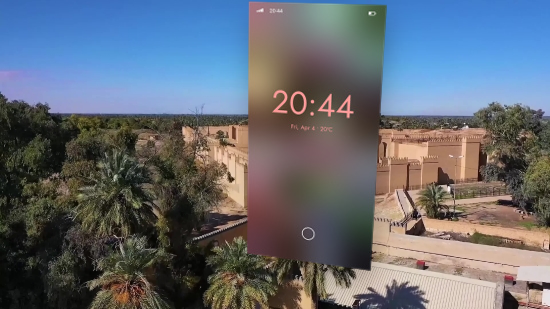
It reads h=20 m=44
